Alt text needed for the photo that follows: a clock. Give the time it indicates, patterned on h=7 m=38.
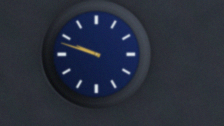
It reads h=9 m=48
